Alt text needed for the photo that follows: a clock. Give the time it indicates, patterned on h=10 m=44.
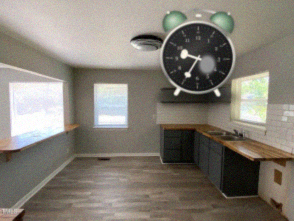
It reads h=9 m=35
